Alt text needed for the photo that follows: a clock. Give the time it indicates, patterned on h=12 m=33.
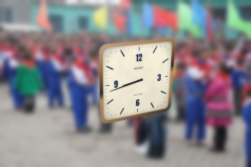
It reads h=8 m=43
